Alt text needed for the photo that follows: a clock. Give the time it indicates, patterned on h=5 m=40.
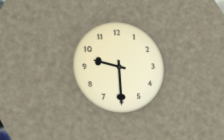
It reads h=9 m=30
